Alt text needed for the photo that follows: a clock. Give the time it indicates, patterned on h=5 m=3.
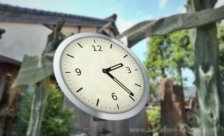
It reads h=2 m=24
